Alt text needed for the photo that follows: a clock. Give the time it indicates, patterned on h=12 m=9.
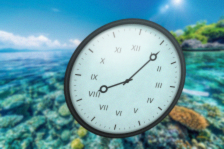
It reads h=8 m=6
